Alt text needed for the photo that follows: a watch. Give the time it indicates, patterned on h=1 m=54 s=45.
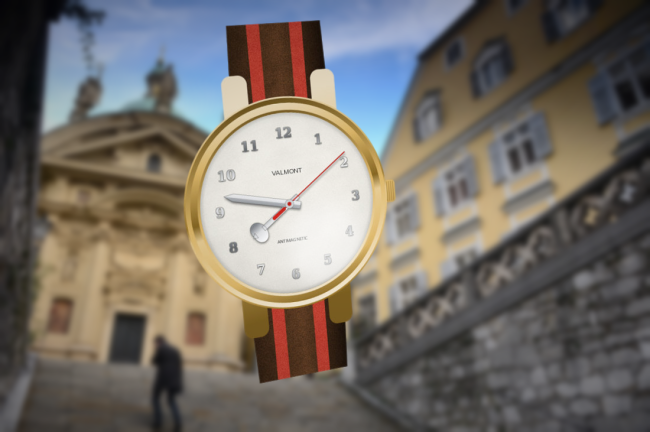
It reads h=7 m=47 s=9
